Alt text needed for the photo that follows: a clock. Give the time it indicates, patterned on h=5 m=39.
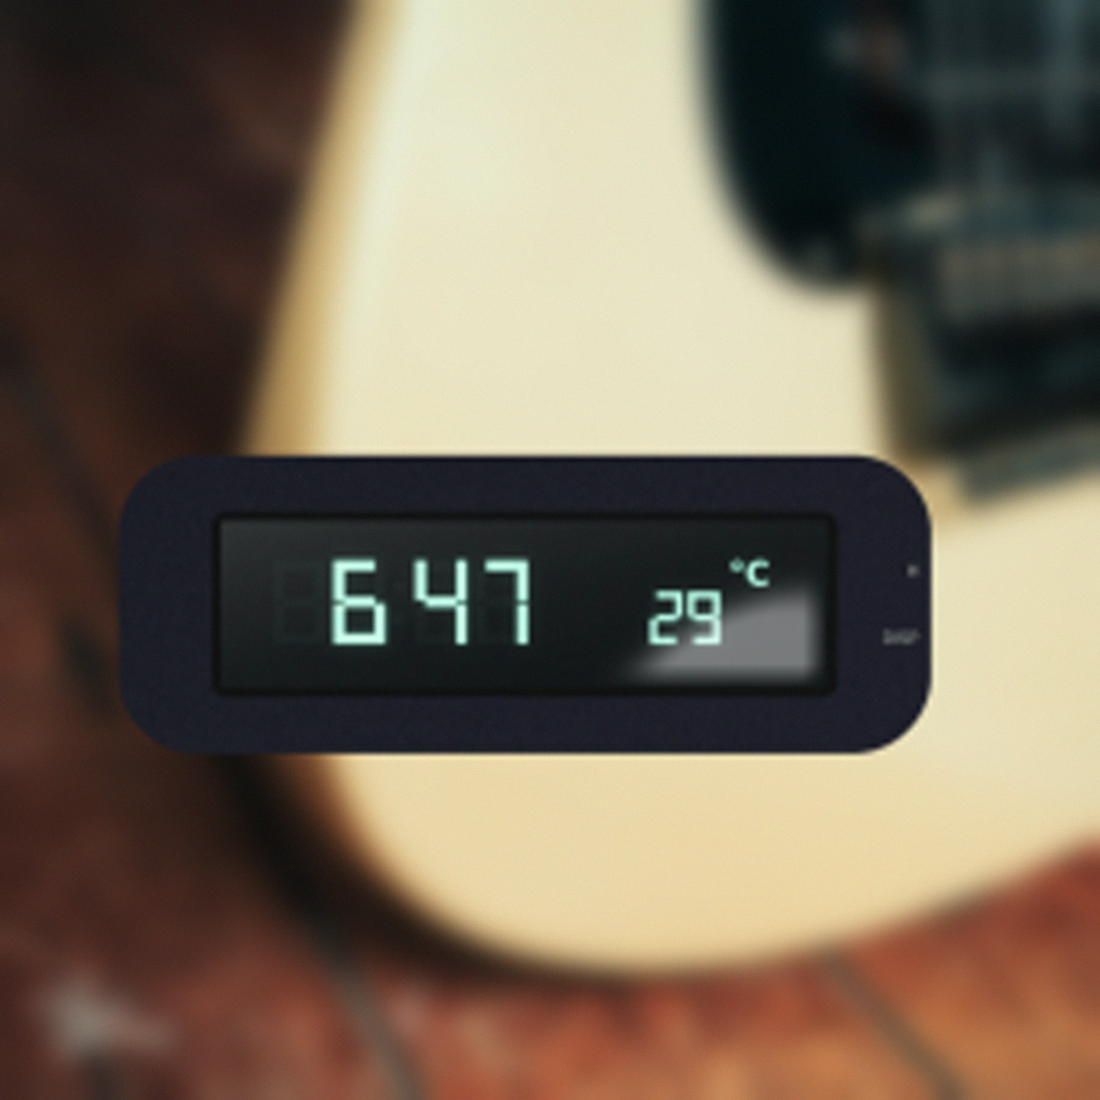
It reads h=6 m=47
